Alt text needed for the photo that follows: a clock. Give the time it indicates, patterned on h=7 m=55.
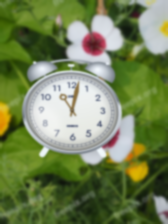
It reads h=11 m=2
